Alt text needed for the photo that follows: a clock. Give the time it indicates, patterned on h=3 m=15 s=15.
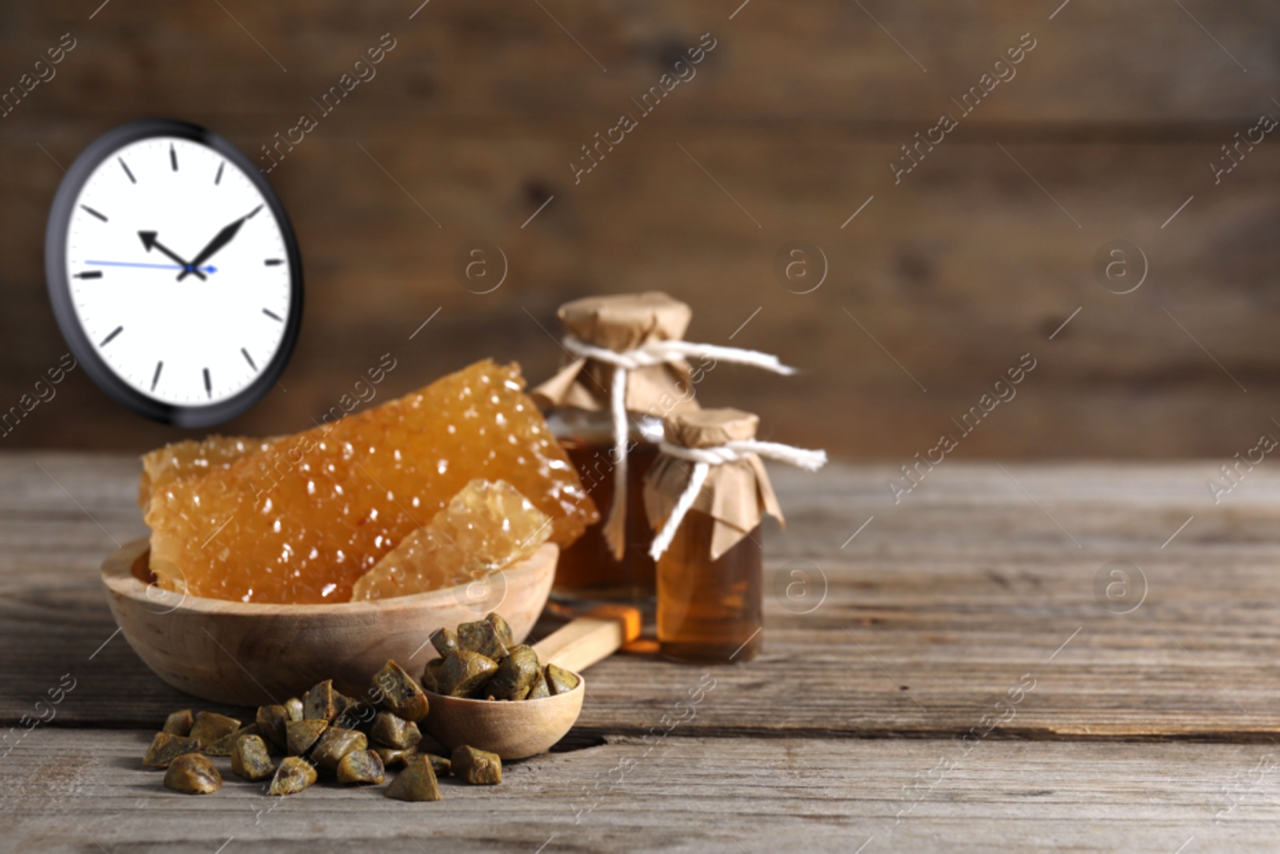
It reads h=10 m=9 s=46
